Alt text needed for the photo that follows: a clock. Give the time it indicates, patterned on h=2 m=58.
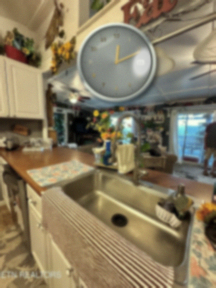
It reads h=12 m=11
